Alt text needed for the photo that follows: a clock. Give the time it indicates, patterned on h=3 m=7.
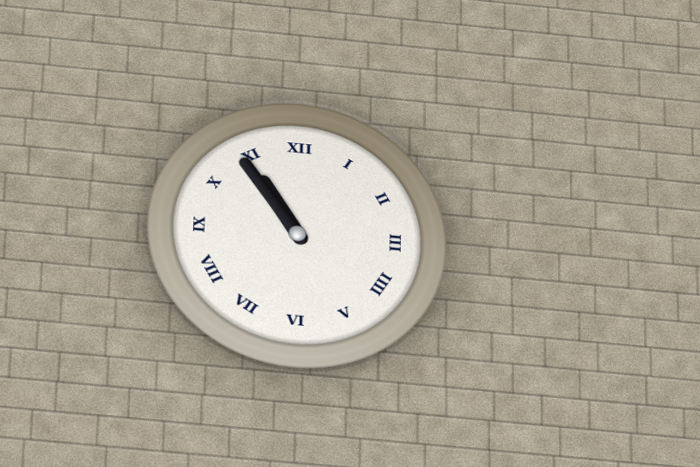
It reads h=10 m=54
